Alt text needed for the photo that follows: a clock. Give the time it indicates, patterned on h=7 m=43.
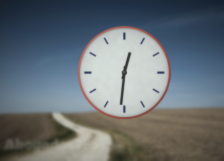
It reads h=12 m=31
